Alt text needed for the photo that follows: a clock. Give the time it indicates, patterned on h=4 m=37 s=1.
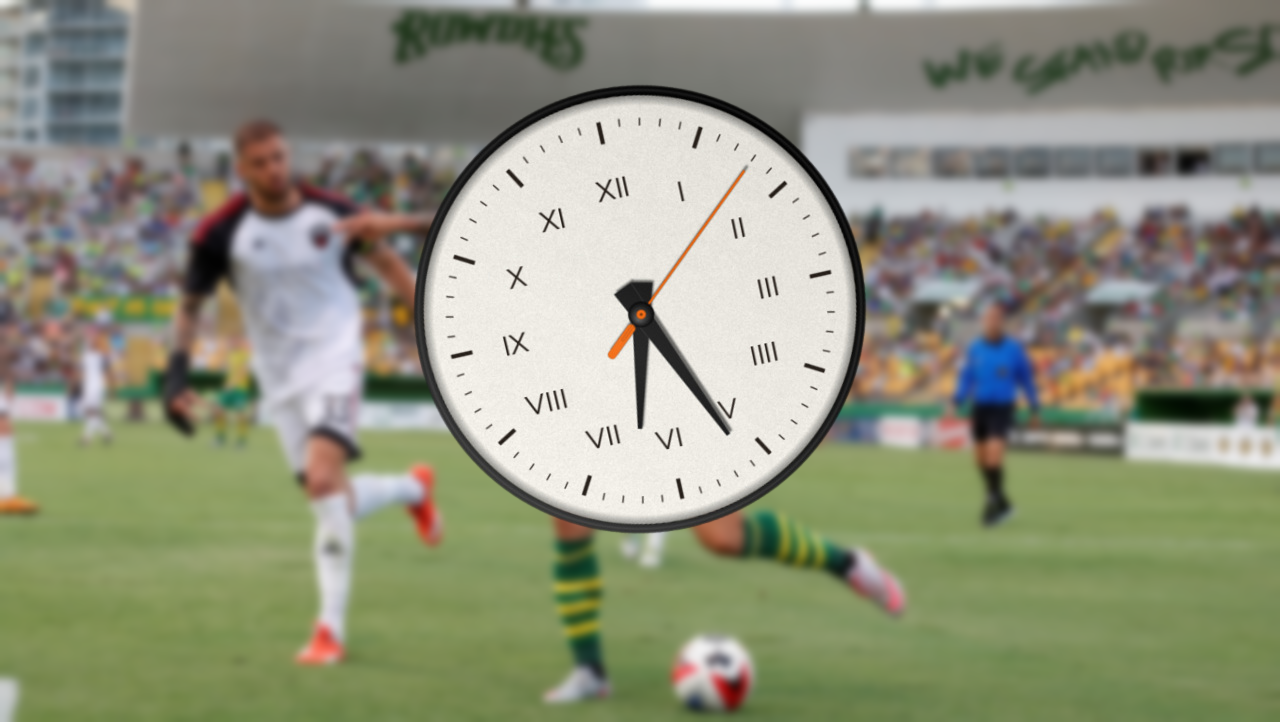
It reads h=6 m=26 s=8
